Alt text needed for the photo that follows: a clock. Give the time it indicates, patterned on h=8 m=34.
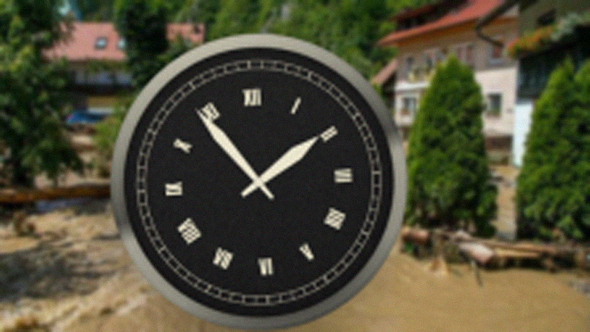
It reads h=1 m=54
